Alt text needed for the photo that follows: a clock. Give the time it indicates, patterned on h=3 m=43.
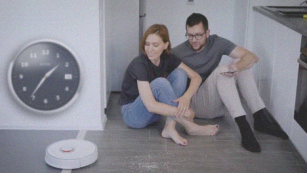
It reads h=1 m=36
